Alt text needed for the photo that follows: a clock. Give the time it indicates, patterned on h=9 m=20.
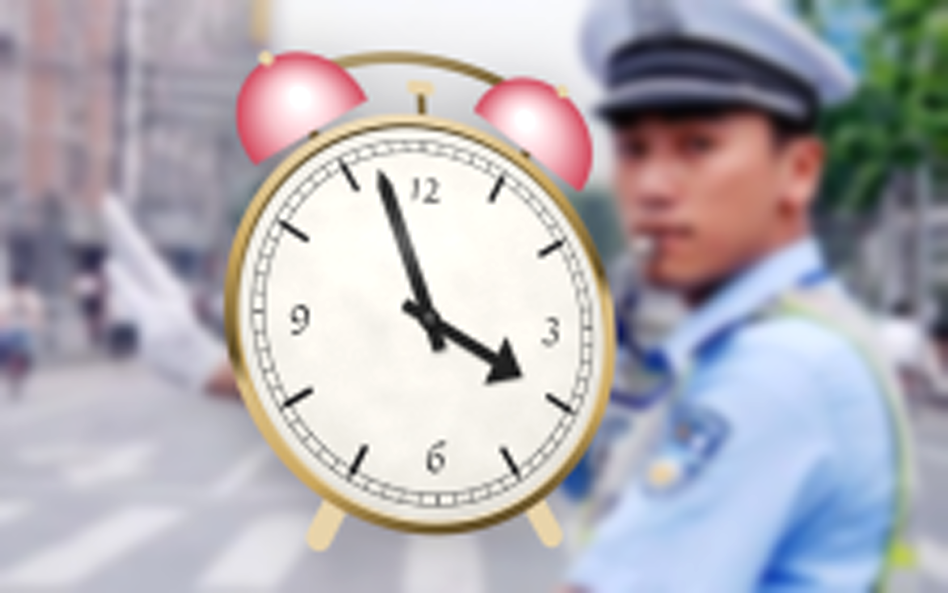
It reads h=3 m=57
